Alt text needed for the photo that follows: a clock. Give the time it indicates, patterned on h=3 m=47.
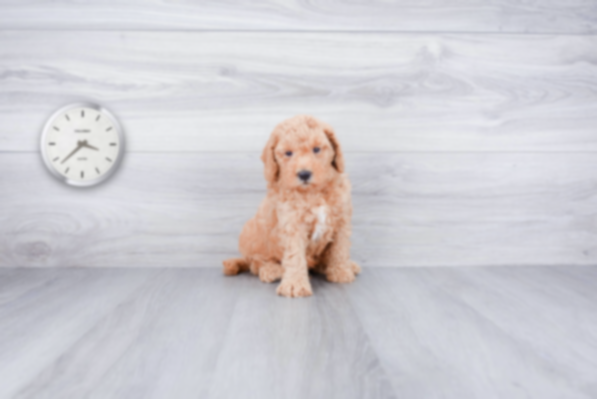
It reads h=3 m=38
